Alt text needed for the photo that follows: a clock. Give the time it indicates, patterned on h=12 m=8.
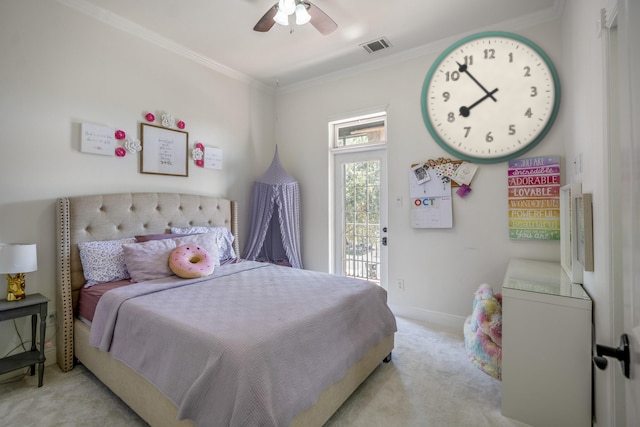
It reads h=7 m=53
